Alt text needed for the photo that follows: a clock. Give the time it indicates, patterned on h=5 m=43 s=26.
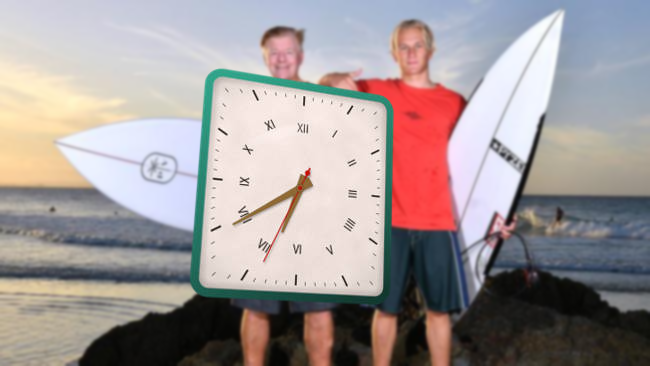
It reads h=6 m=39 s=34
